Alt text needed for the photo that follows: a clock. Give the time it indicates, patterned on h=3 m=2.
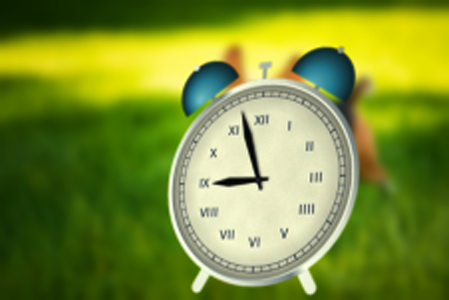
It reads h=8 m=57
